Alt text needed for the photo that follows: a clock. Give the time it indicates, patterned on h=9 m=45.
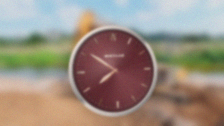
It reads h=7 m=51
